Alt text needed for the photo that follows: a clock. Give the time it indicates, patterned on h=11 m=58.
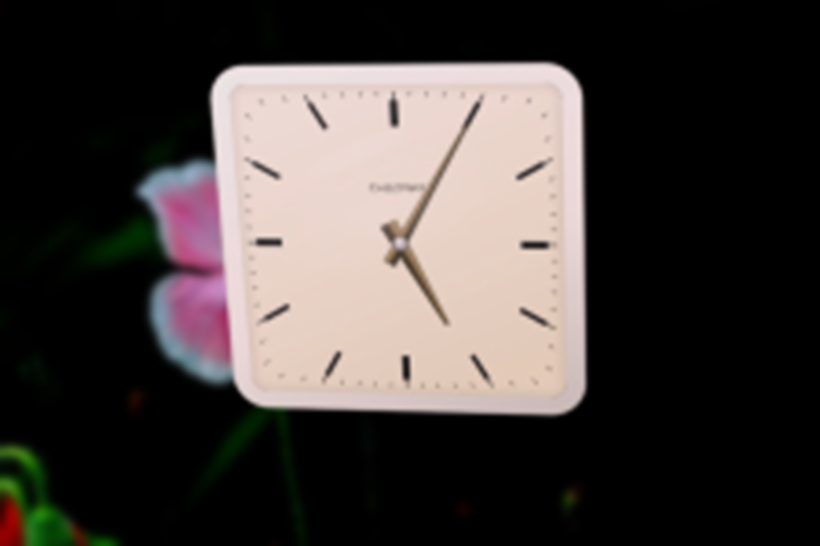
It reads h=5 m=5
